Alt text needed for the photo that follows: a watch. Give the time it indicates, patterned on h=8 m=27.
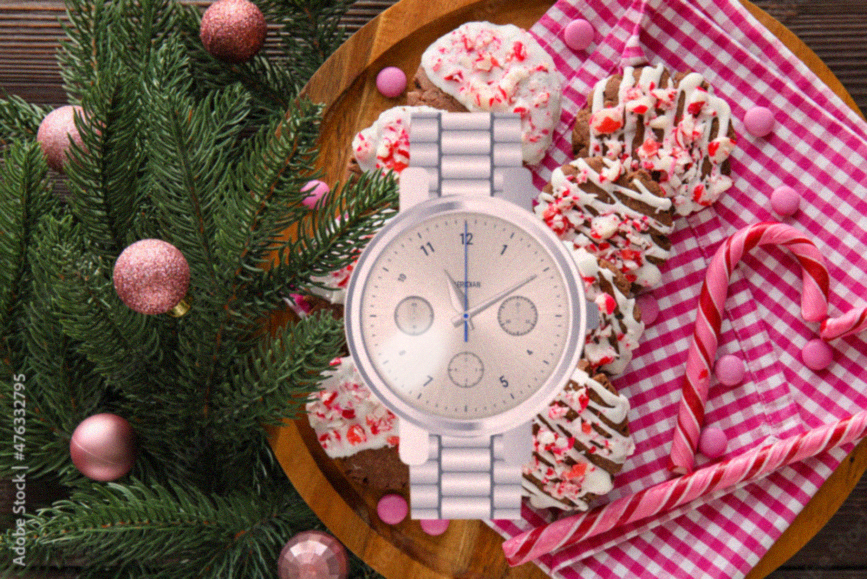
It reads h=11 m=10
